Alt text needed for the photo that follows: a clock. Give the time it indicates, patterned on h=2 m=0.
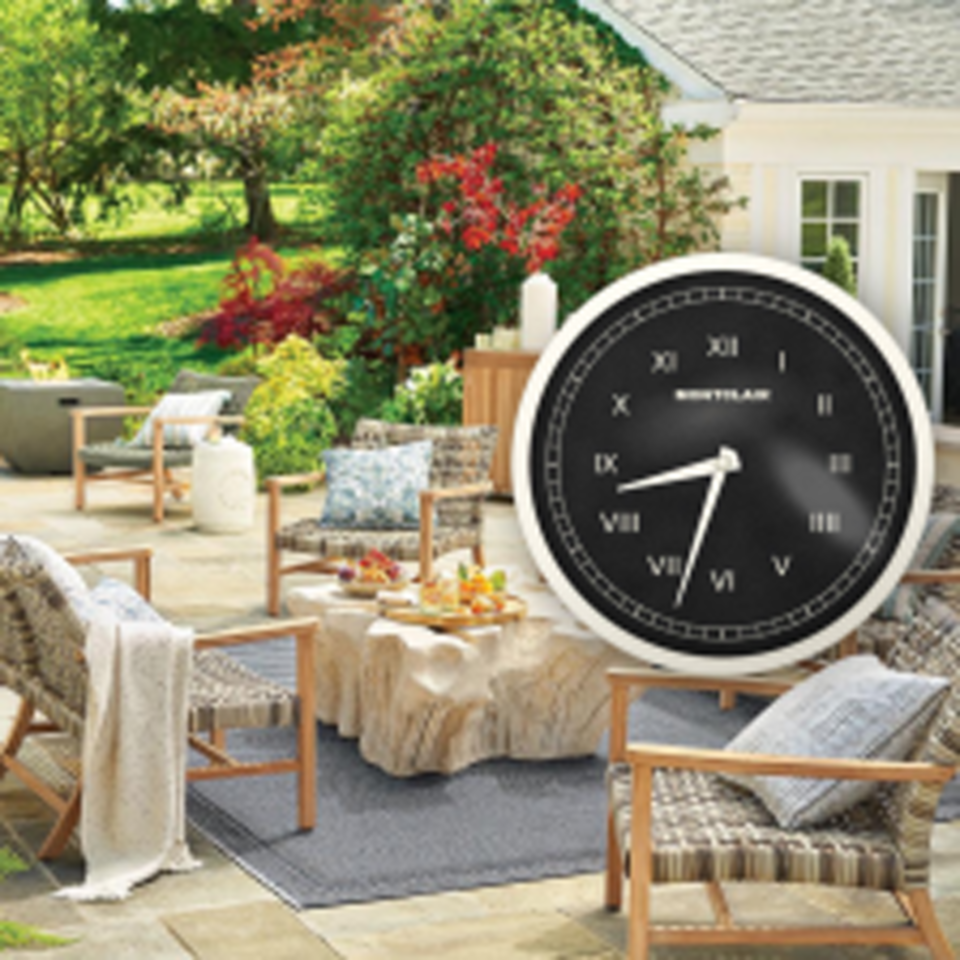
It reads h=8 m=33
